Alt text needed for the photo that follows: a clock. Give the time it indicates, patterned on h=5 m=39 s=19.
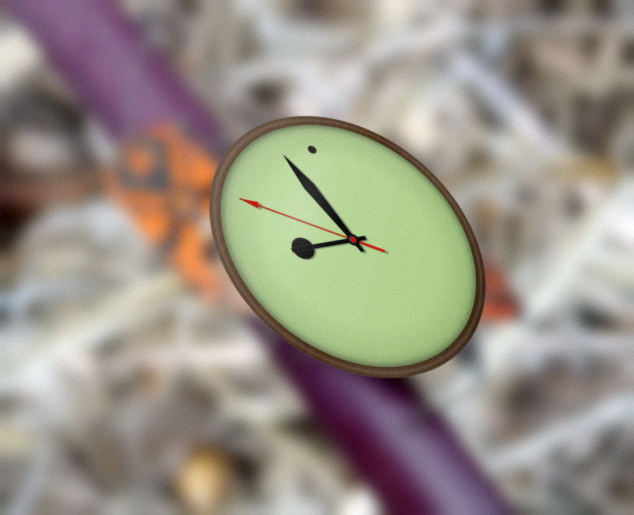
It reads h=8 m=56 s=50
